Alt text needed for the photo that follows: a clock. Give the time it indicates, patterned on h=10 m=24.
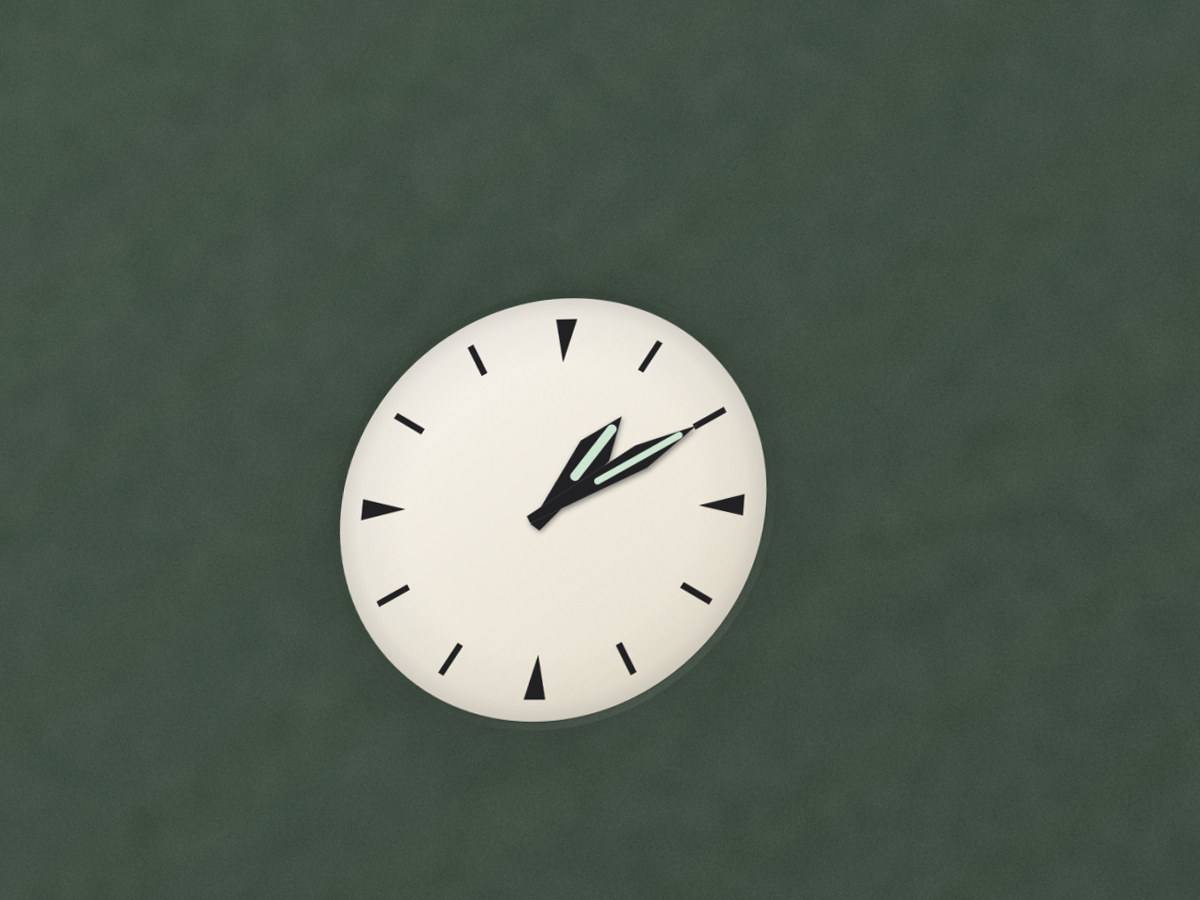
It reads h=1 m=10
